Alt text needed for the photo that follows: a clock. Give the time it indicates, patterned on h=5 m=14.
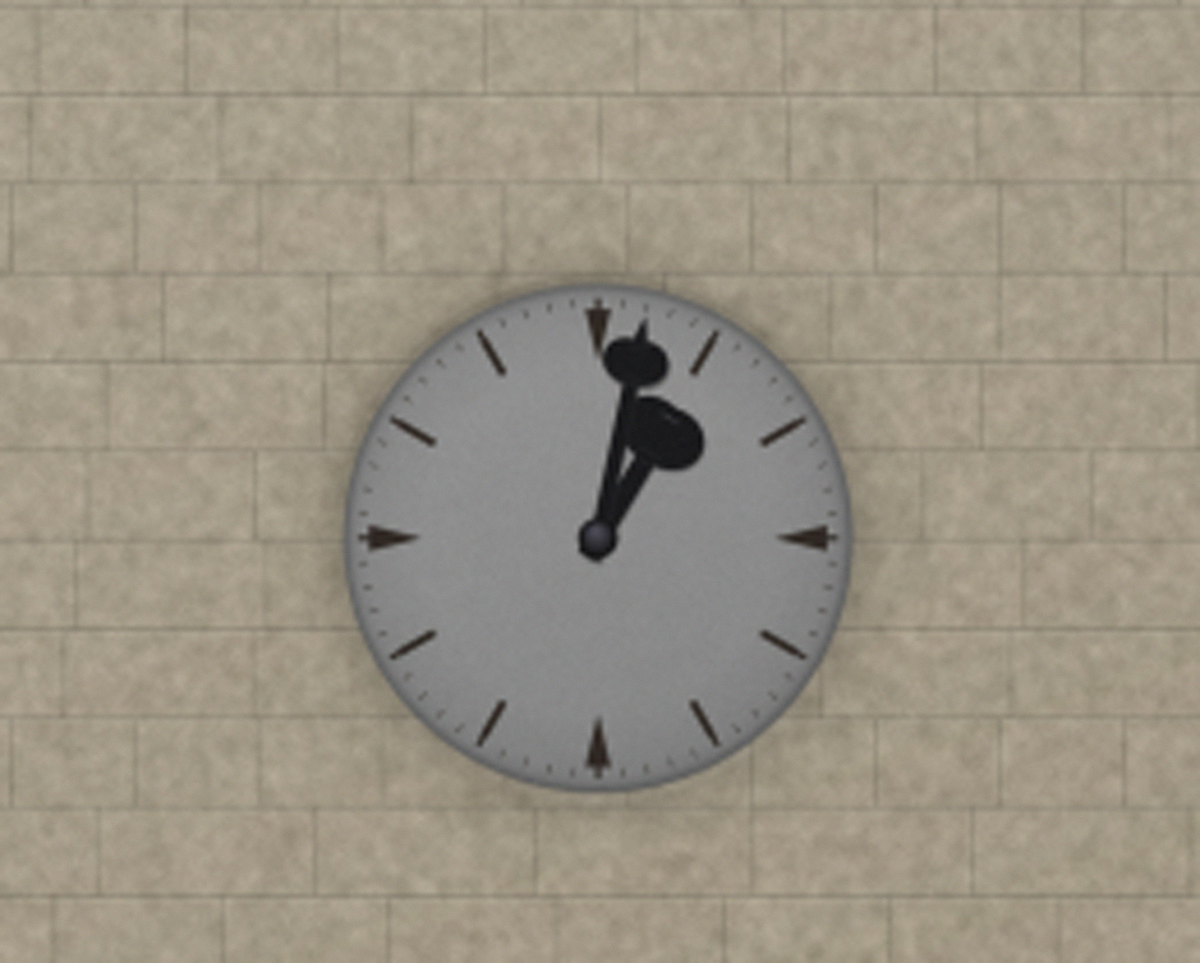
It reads h=1 m=2
